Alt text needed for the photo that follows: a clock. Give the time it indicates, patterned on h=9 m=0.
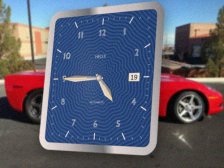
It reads h=4 m=45
